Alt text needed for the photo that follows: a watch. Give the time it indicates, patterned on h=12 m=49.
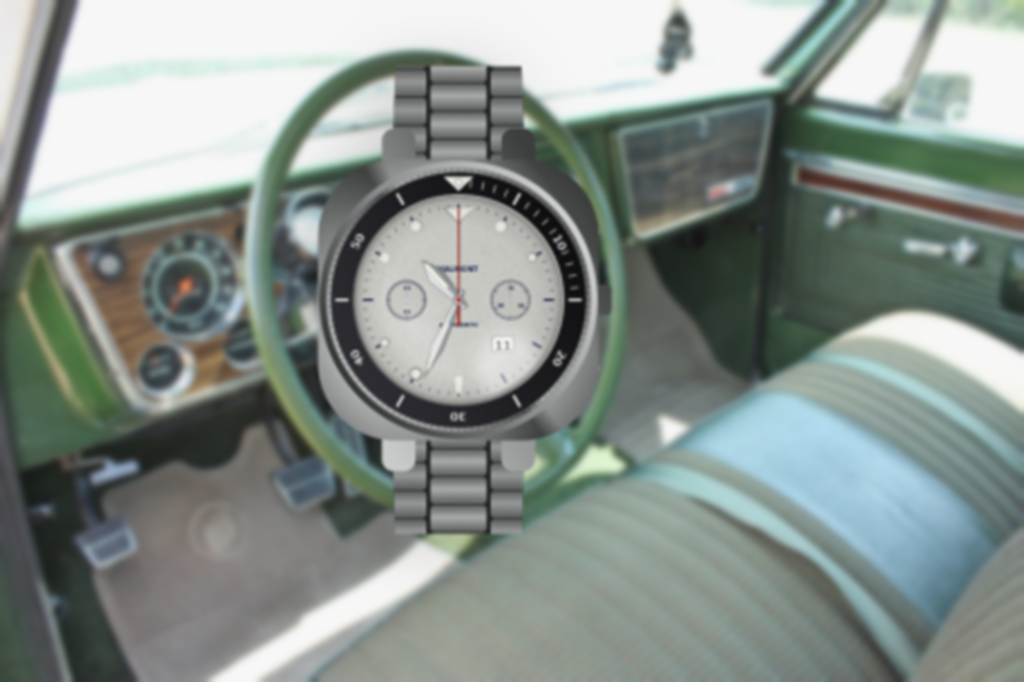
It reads h=10 m=34
